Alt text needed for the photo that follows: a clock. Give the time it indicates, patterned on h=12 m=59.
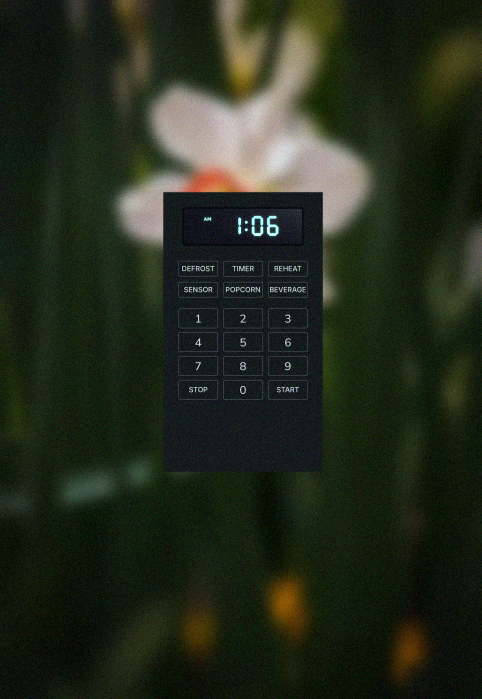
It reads h=1 m=6
